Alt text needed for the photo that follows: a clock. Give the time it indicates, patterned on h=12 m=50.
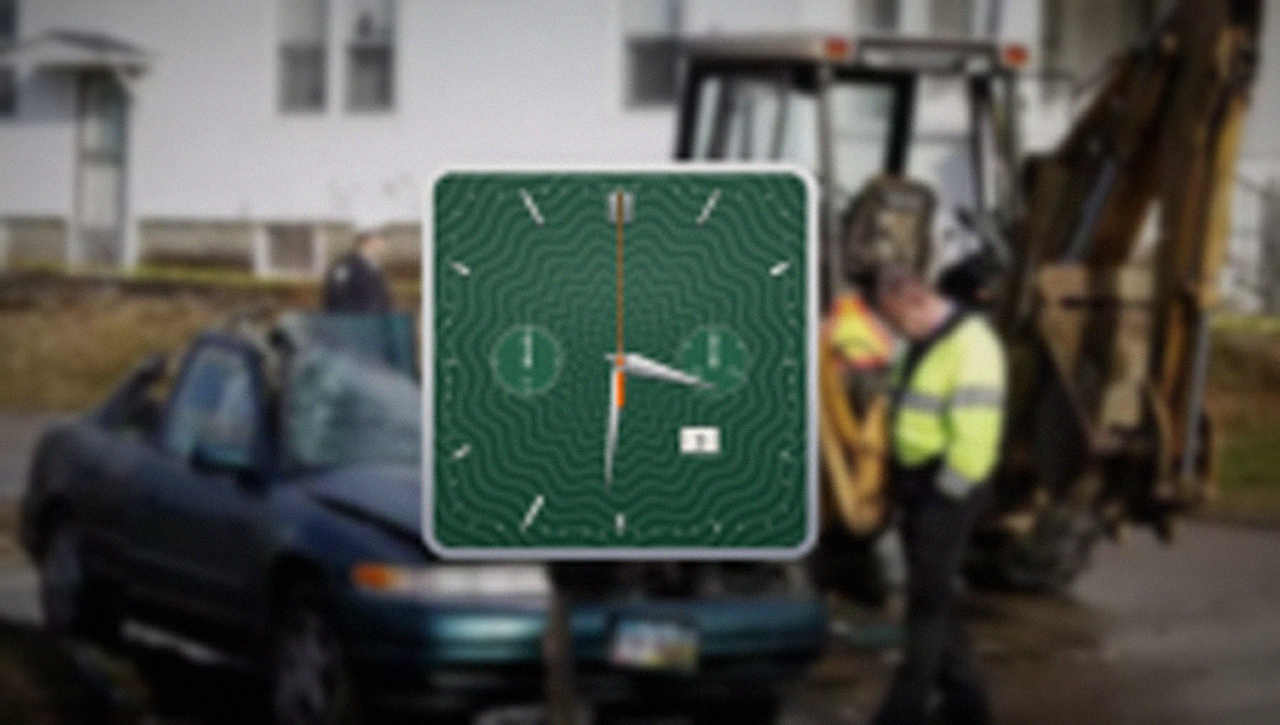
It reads h=3 m=31
